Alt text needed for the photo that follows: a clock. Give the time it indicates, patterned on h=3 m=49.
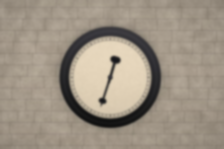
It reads h=12 m=33
